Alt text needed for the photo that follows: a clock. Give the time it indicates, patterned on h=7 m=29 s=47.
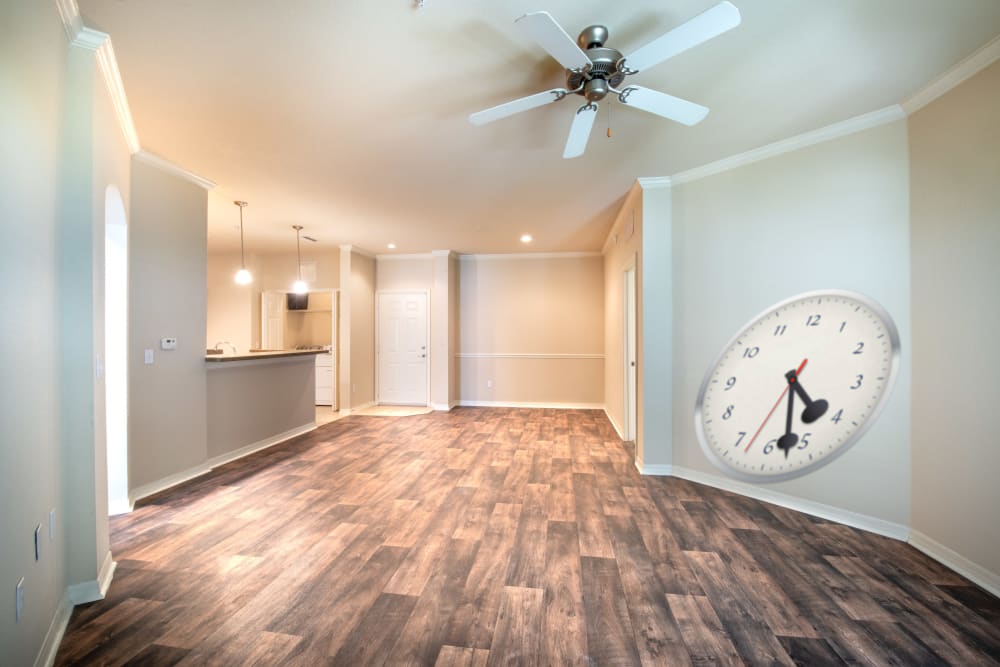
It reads h=4 m=27 s=33
